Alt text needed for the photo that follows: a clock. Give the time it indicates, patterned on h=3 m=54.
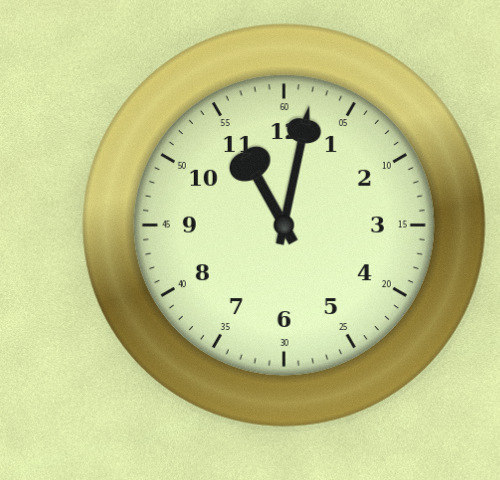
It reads h=11 m=2
